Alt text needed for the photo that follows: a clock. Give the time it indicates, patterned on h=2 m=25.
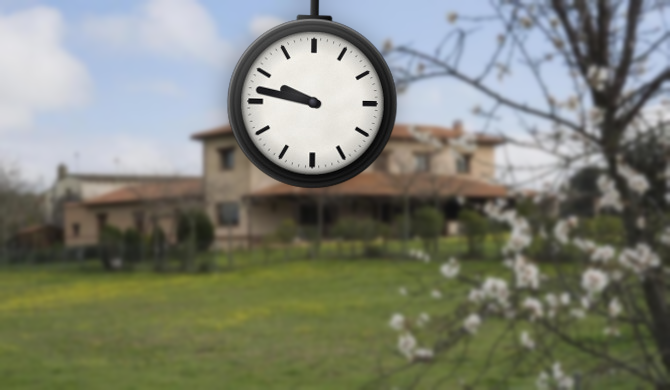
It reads h=9 m=47
